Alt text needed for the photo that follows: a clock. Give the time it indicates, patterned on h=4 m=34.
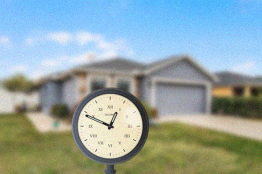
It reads h=12 m=49
